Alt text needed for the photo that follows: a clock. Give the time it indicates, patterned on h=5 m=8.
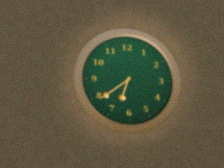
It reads h=6 m=39
